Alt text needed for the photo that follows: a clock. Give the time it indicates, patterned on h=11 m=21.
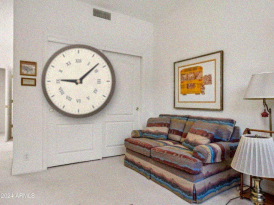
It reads h=9 m=8
